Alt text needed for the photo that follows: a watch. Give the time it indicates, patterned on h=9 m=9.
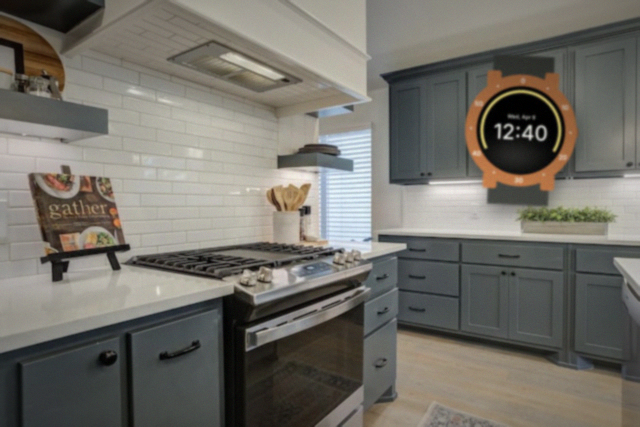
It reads h=12 m=40
